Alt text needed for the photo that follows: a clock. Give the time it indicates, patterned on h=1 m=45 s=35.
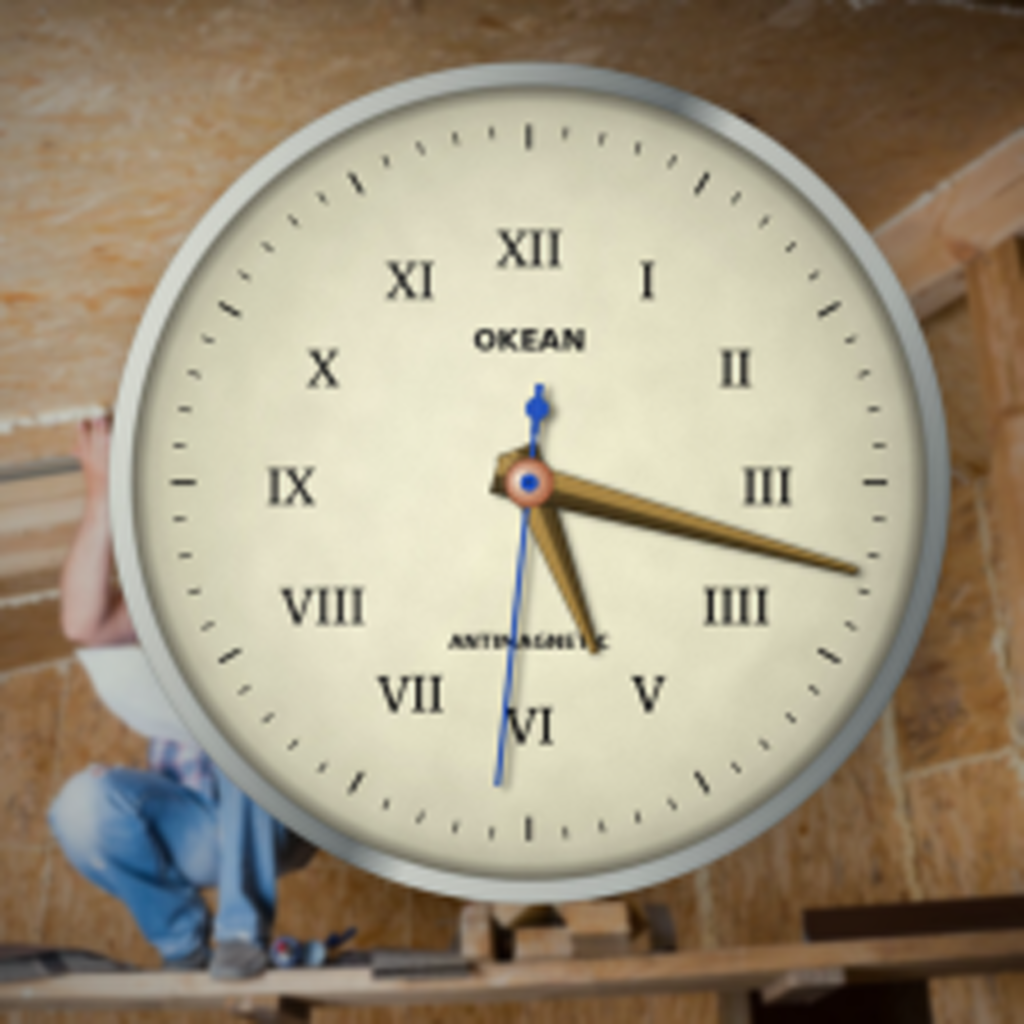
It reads h=5 m=17 s=31
